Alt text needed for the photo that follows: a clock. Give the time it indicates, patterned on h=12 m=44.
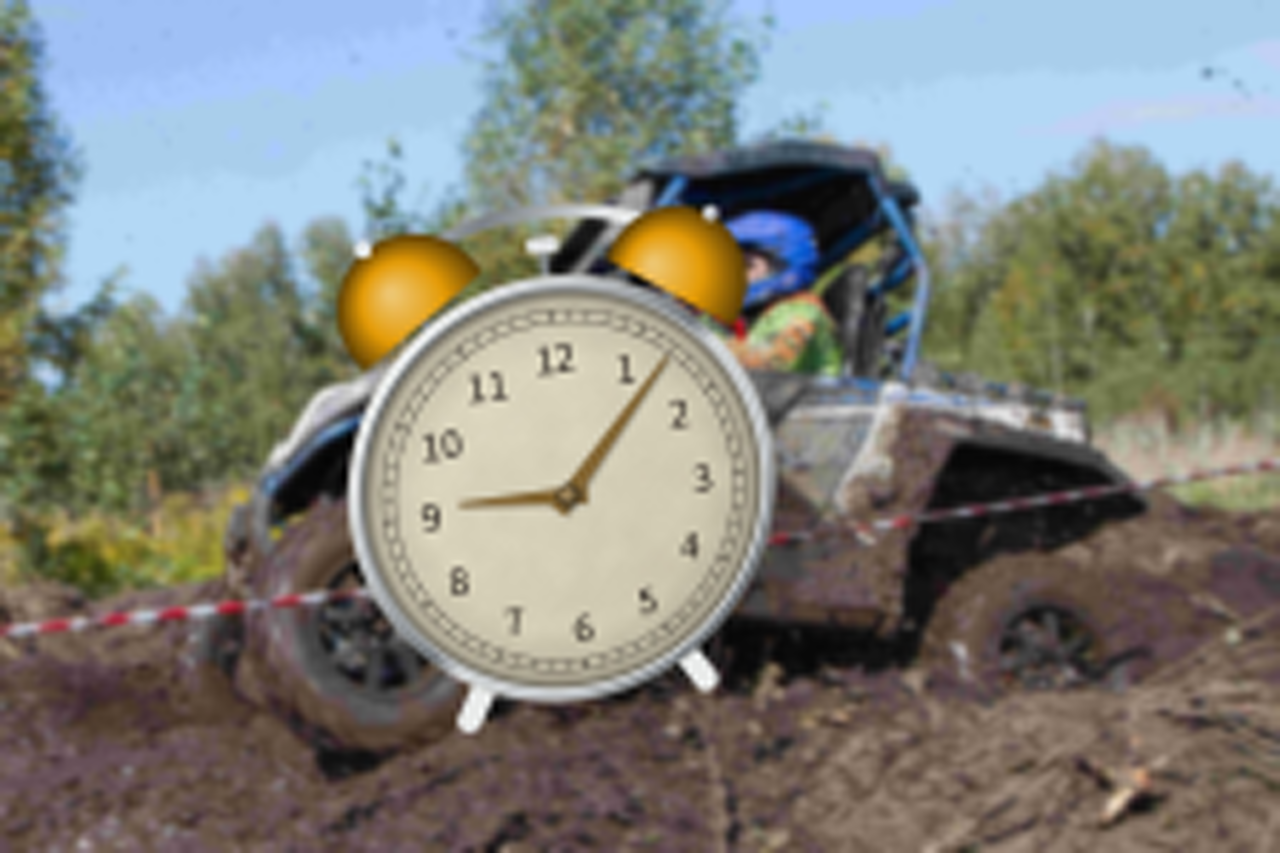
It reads h=9 m=7
